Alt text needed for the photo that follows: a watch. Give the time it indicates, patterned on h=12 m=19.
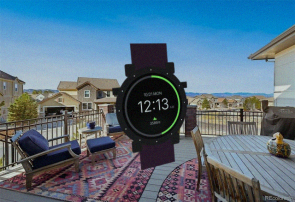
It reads h=12 m=13
